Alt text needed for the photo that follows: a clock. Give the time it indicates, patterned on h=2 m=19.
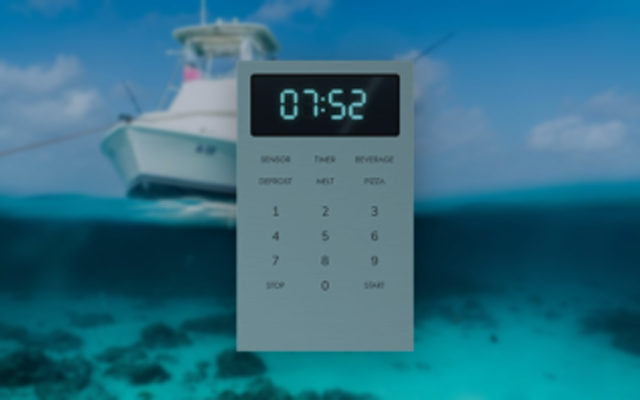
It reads h=7 m=52
